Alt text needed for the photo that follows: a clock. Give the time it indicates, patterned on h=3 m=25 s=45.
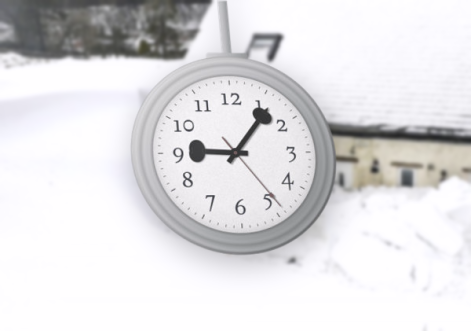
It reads h=9 m=6 s=24
